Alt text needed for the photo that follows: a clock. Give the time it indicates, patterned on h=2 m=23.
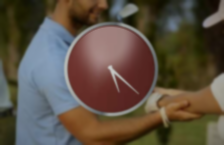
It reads h=5 m=22
